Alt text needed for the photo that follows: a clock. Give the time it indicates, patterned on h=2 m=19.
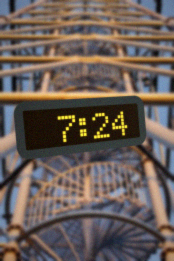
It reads h=7 m=24
